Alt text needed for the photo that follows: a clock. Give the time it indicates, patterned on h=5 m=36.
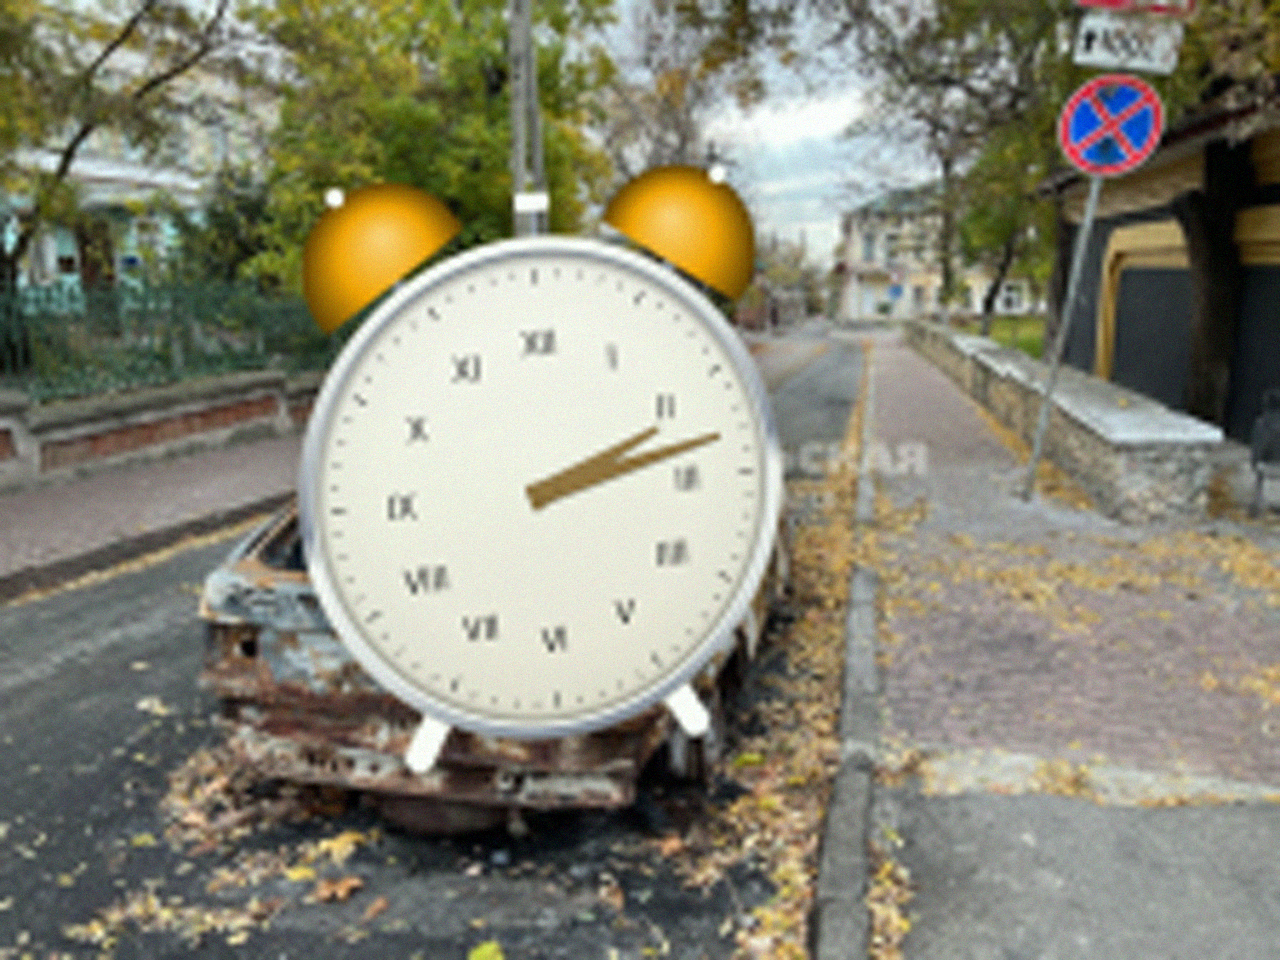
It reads h=2 m=13
